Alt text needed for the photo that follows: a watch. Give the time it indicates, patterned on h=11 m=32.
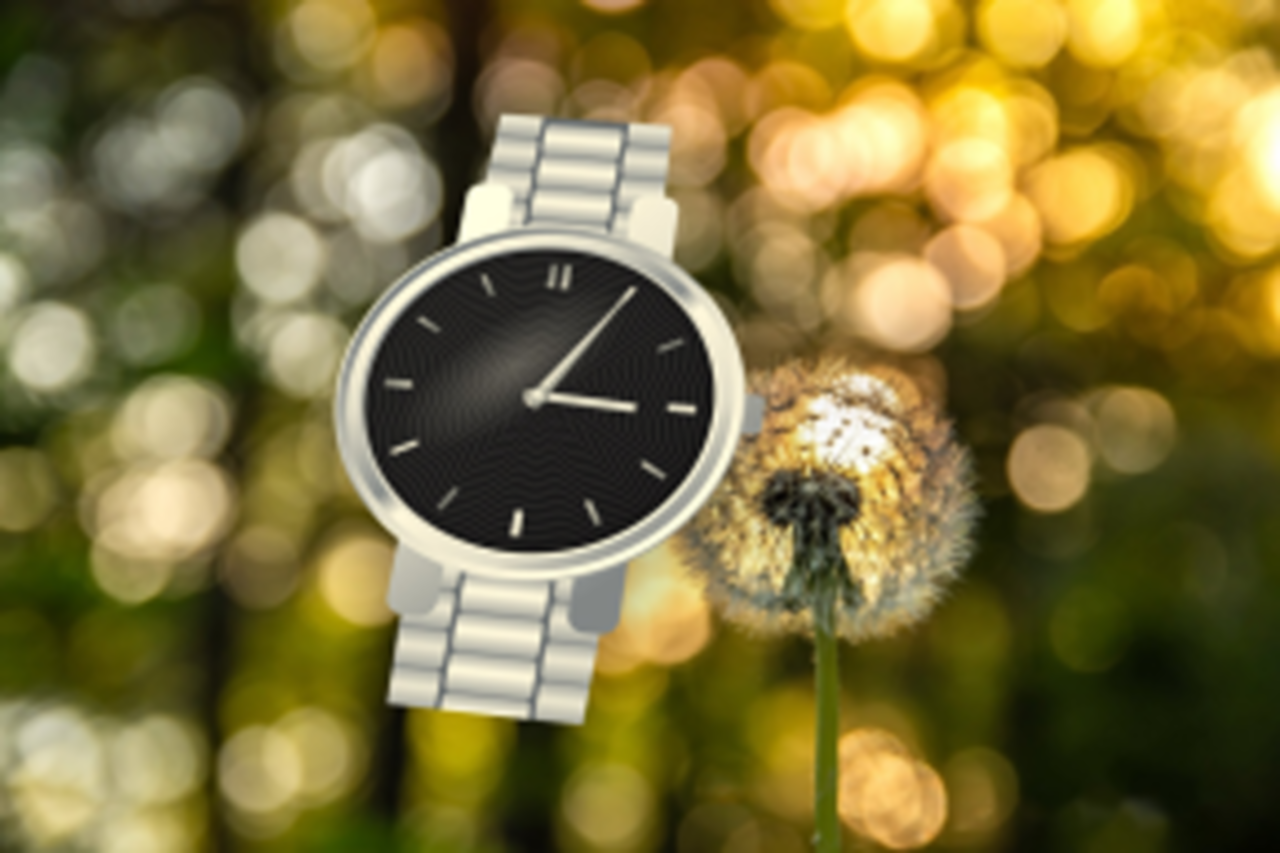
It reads h=3 m=5
